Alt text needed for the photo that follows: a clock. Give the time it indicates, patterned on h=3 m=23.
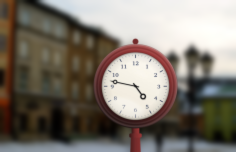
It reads h=4 m=47
